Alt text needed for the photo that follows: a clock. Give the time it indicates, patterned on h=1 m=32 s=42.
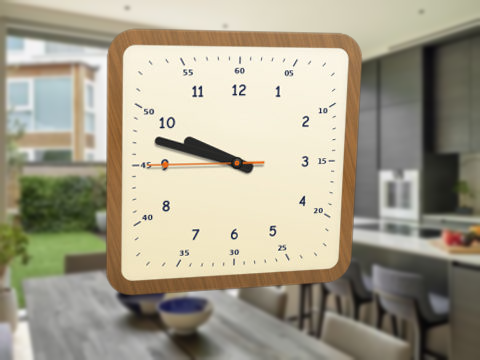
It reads h=9 m=47 s=45
